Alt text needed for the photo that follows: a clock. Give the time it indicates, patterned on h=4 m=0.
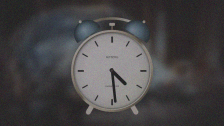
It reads h=4 m=29
